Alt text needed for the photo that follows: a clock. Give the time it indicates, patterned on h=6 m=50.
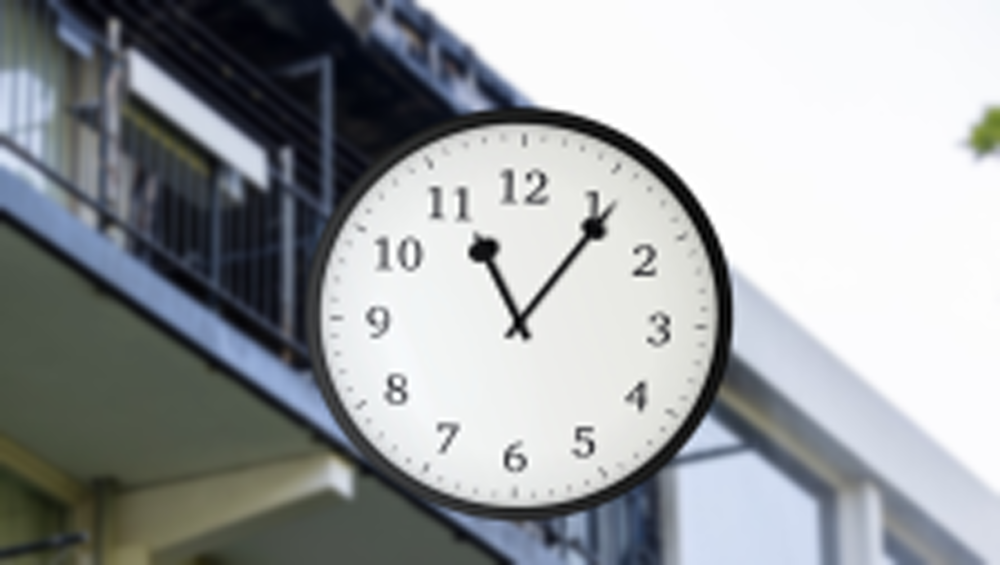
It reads h=11 m=6
